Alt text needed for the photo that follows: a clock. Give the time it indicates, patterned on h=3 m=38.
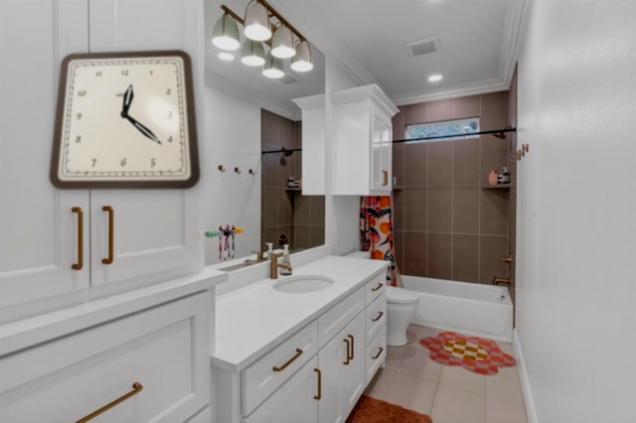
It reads h=12 m=22
